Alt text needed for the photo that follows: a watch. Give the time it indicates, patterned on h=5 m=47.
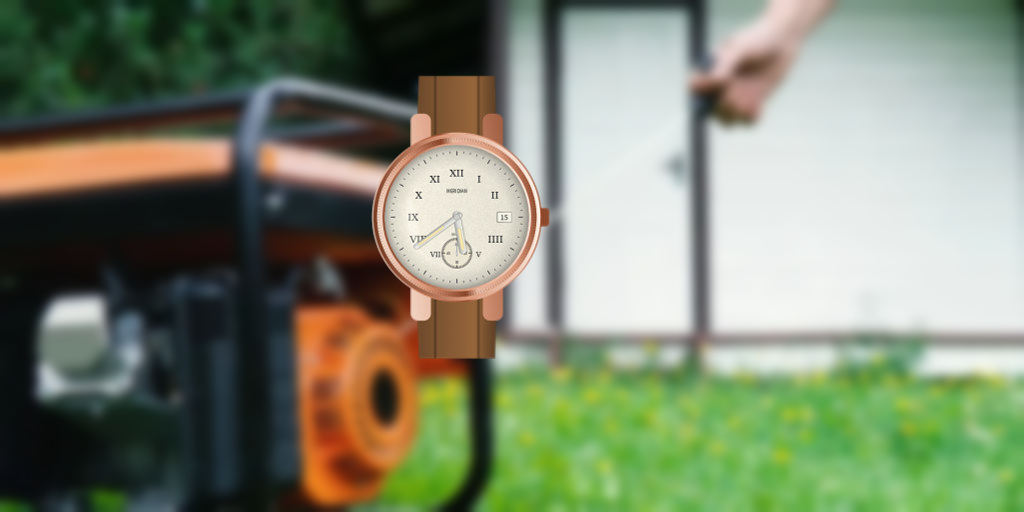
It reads h=5 m=39
